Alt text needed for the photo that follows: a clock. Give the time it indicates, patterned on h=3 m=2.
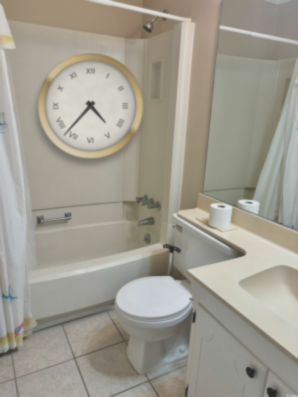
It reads h=4 m=37
